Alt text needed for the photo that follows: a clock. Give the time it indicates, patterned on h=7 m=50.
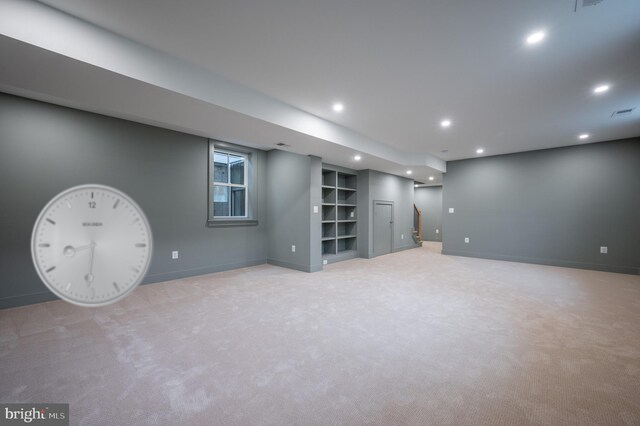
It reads h=8 m=31
